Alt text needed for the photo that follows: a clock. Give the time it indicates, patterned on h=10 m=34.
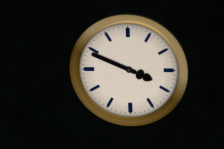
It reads h=3 m=49
